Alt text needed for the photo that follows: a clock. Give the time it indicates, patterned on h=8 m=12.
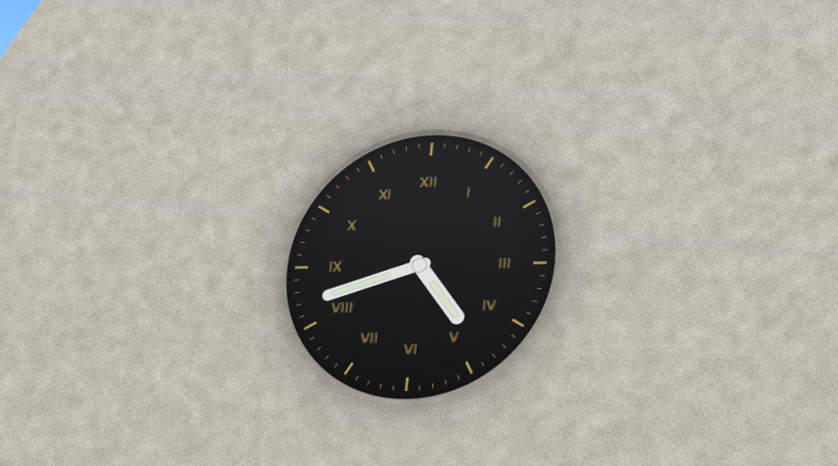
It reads h=4 m=42
